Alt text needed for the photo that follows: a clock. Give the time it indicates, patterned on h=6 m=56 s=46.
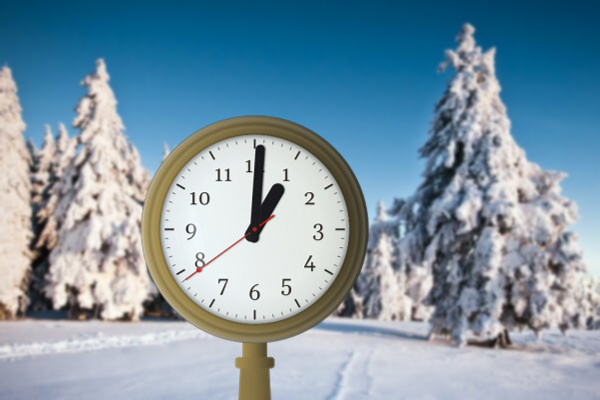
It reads h=1 m=0 s=39
